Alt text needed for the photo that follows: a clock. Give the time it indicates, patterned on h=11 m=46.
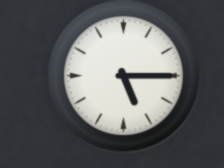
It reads h=5 m=15
